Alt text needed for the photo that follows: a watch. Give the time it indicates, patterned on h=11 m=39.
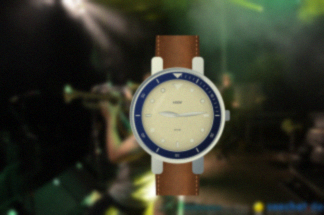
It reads h=9 m=14
